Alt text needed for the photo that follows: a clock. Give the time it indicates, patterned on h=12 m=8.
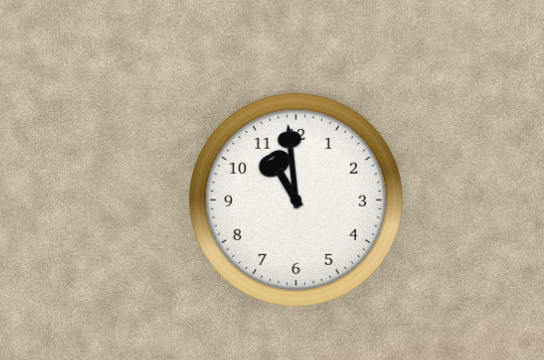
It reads h=10 m=59
